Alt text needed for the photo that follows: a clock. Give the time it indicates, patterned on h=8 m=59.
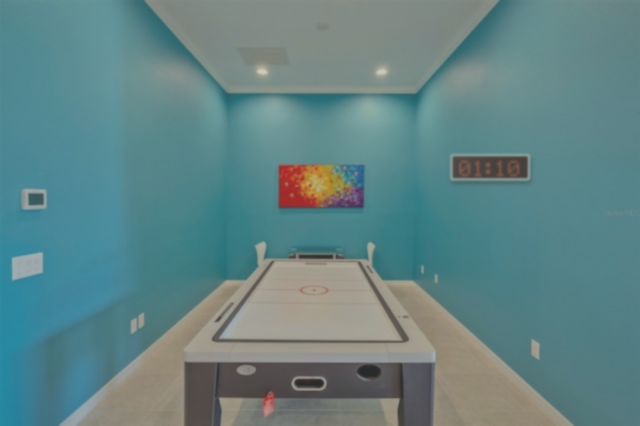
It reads h=1 m=10
